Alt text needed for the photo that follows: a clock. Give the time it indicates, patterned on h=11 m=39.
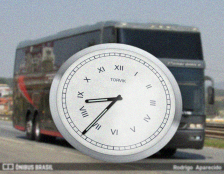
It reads h=8 m=36
